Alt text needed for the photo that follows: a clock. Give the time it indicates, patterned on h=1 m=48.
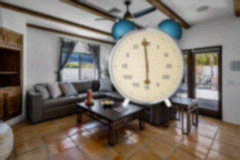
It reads h=5 m=59
